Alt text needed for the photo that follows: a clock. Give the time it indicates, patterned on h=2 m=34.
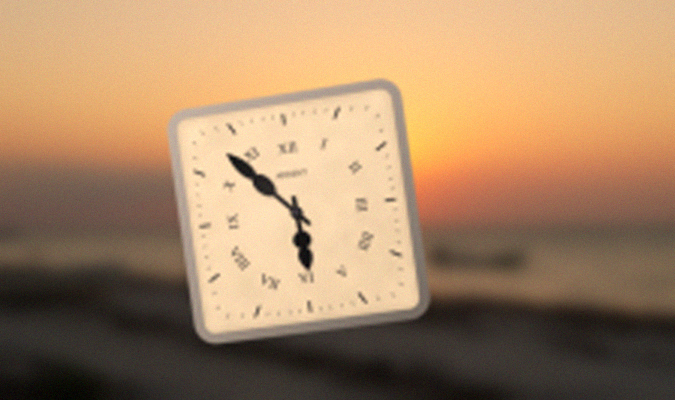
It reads h=5 m=53
